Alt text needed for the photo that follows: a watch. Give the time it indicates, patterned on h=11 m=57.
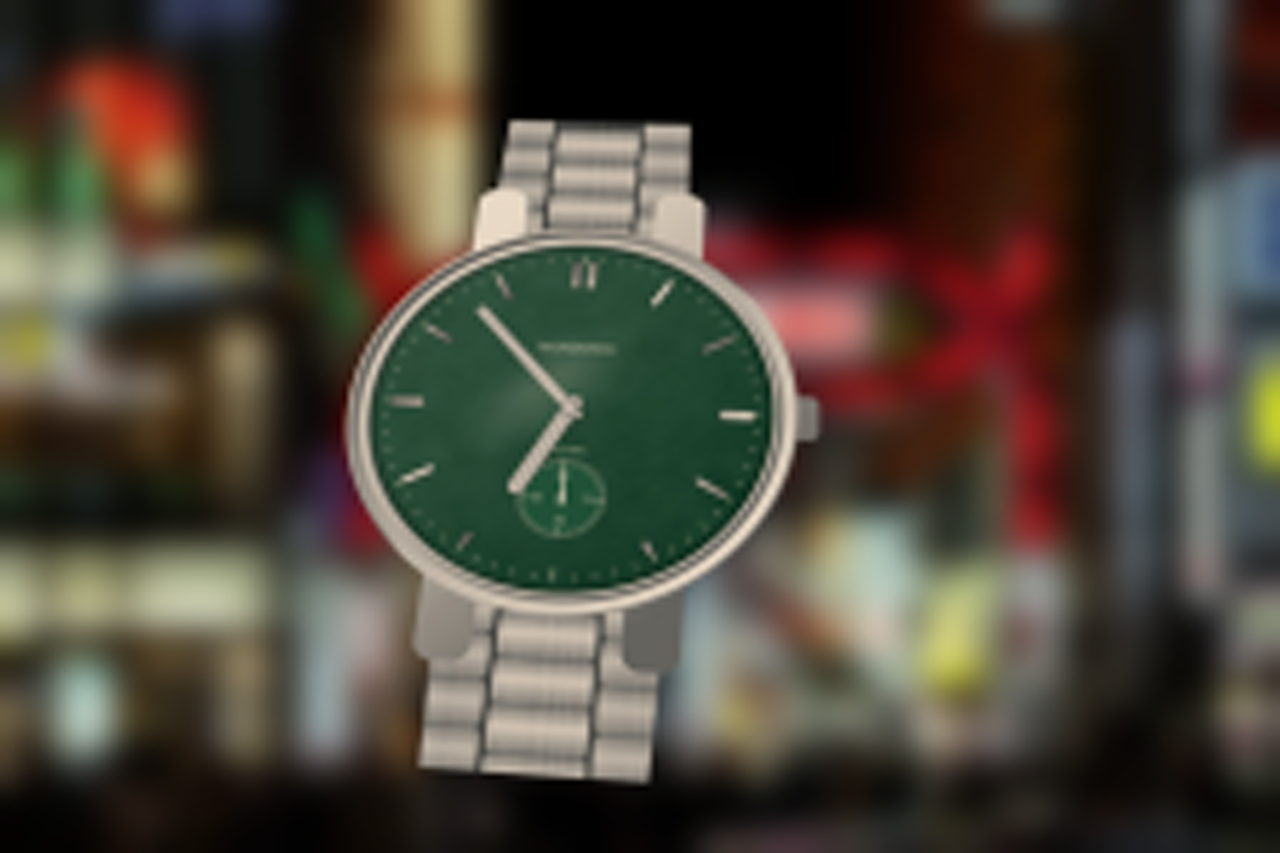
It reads h=6 m=53
